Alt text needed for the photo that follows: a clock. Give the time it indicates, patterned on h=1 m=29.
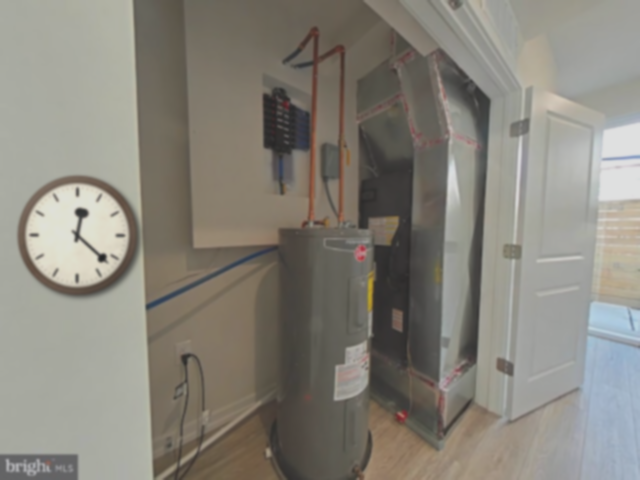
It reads h=12 m=22
